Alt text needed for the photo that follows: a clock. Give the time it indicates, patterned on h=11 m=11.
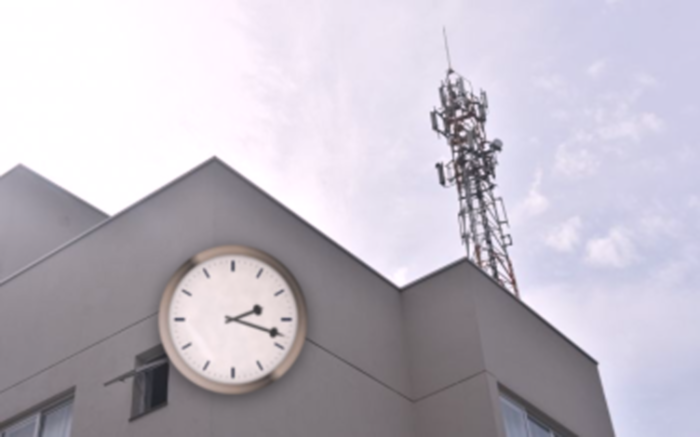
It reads h=2 m=18
